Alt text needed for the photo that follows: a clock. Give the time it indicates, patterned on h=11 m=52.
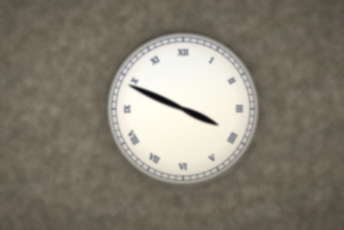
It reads h=3 m=49
